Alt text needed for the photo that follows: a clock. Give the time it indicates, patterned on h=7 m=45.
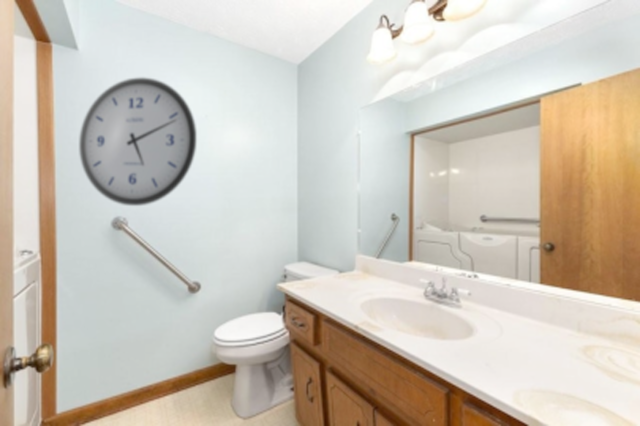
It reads h=5 m=11
